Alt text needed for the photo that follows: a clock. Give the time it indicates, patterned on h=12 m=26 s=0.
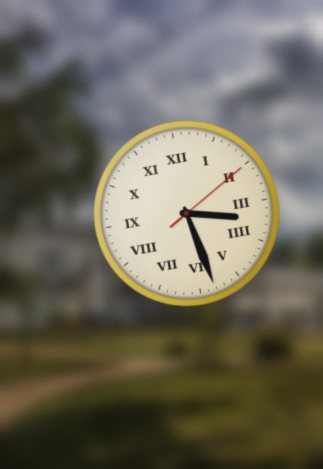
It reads h=3 m=28 s=10
